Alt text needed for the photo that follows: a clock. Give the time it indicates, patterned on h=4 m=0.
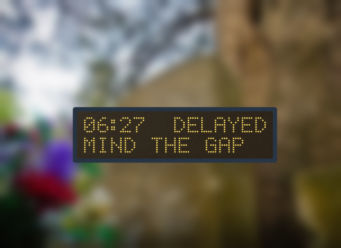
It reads h=6 m=27
